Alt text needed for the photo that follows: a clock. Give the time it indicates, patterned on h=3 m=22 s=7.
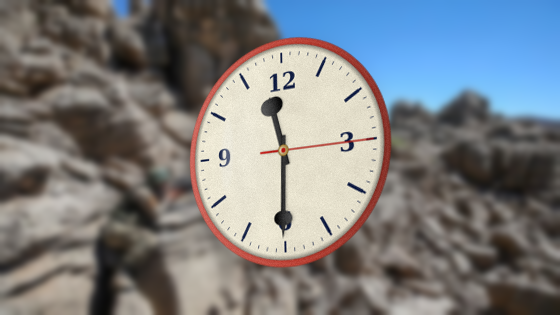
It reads h=11 m=30 s=15
